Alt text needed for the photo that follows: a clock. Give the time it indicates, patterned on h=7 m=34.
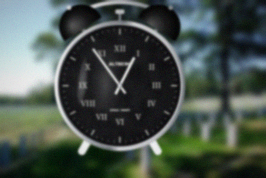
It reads h=12 m=54
